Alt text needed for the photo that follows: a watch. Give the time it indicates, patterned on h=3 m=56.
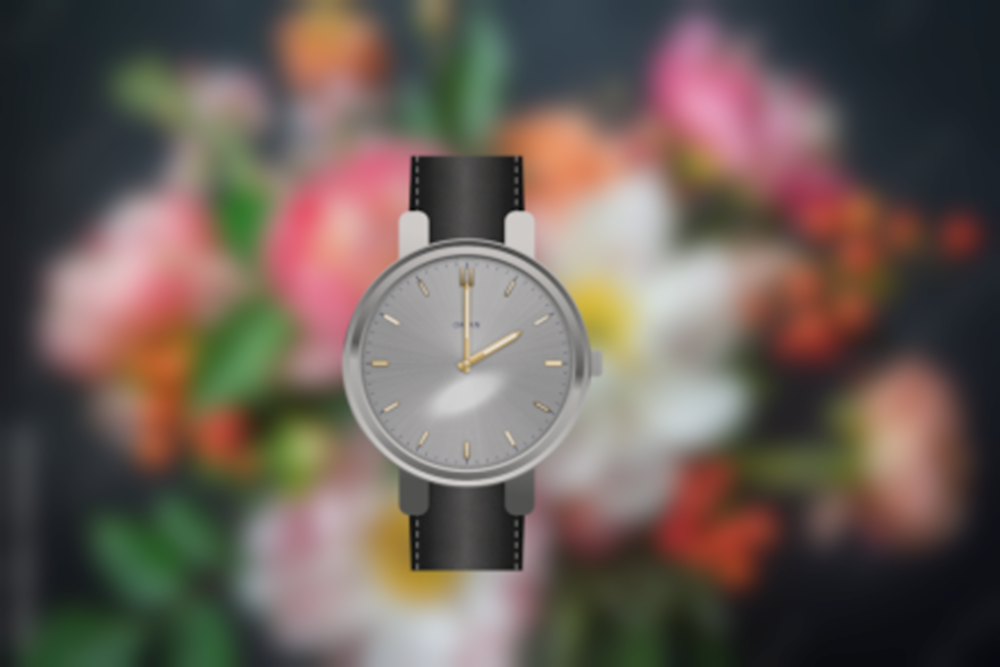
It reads h=2 m=0
